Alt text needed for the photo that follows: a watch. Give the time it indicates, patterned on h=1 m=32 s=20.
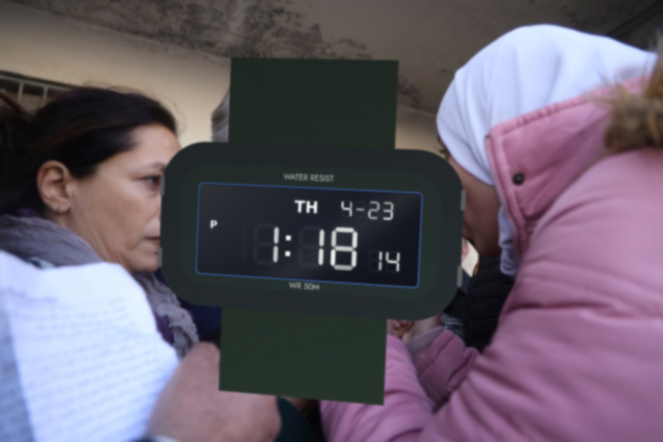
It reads h=1 m=18 s=14
